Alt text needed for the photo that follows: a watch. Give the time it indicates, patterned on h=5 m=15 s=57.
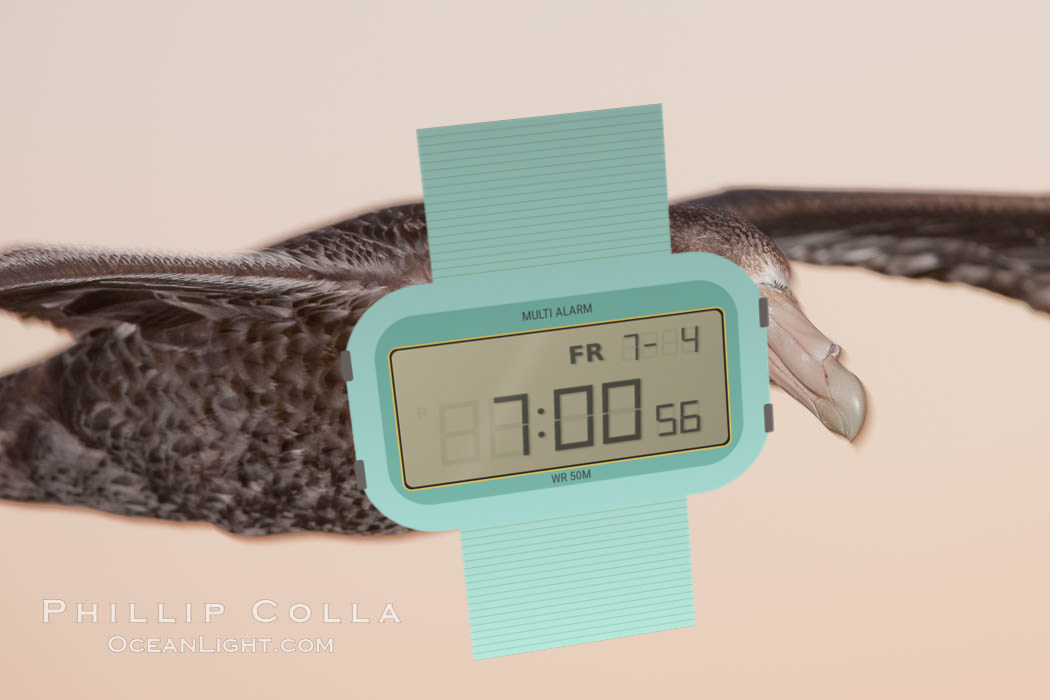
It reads h=7 m=0 s=56
